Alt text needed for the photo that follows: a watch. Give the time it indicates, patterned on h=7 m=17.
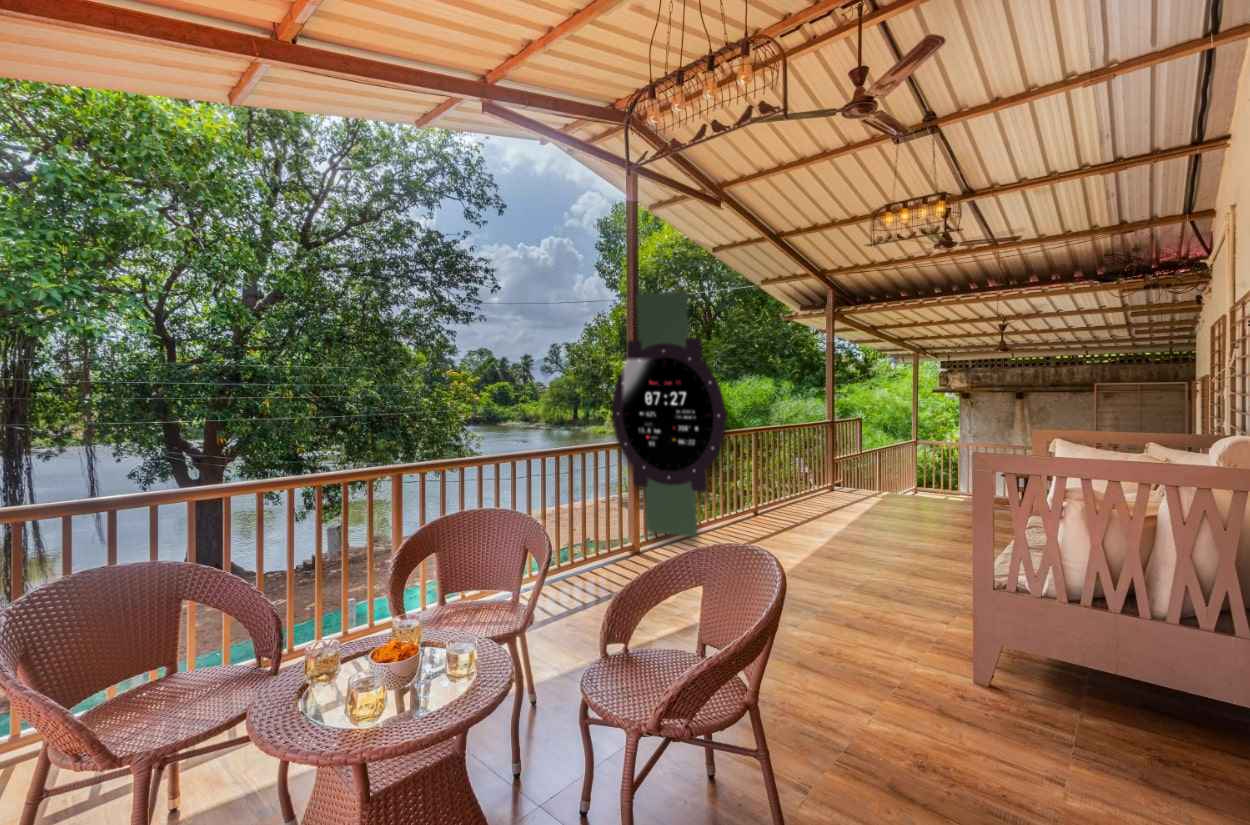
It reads h=7 m=27
